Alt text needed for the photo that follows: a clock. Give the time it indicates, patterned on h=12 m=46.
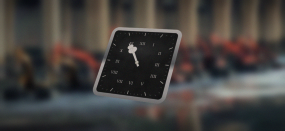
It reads h=10 m=54
